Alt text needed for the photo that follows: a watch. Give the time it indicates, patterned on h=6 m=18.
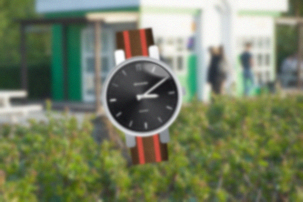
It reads h=3 m=10
